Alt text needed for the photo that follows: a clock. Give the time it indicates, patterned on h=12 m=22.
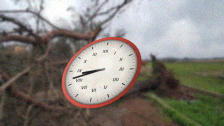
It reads h=8 m=42
